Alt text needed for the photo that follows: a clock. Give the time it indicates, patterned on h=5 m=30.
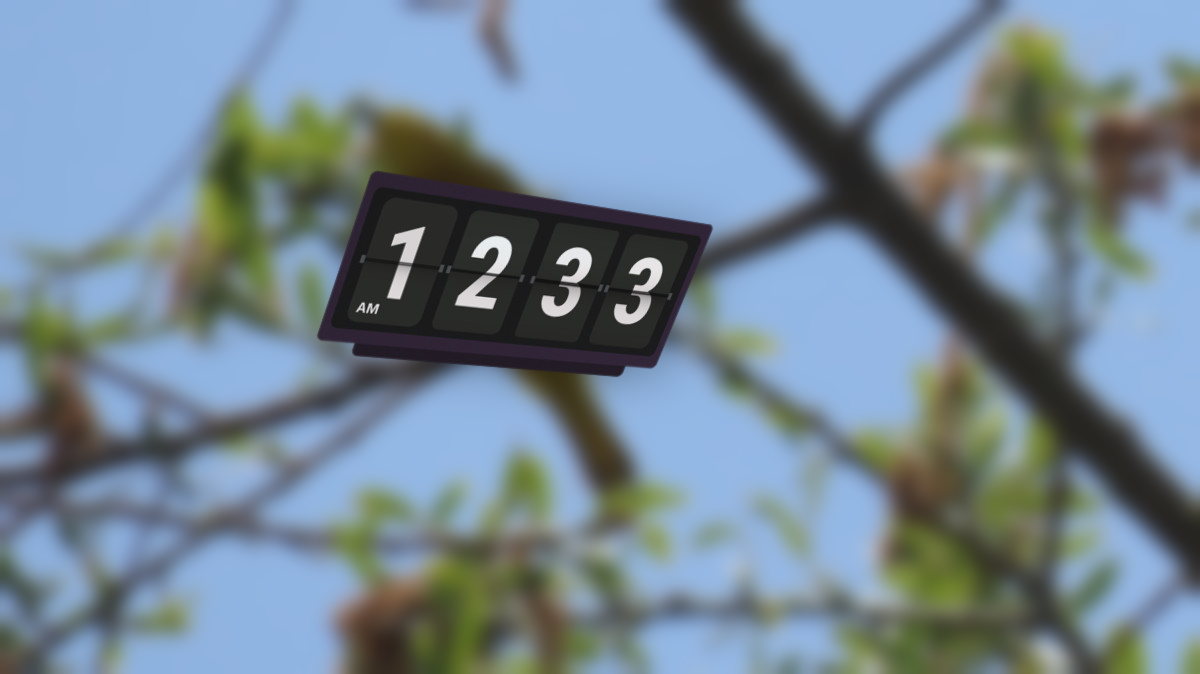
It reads h=12 m=33
